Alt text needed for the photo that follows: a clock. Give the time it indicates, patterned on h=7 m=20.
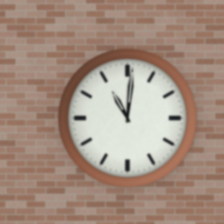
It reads h=11 m=1
